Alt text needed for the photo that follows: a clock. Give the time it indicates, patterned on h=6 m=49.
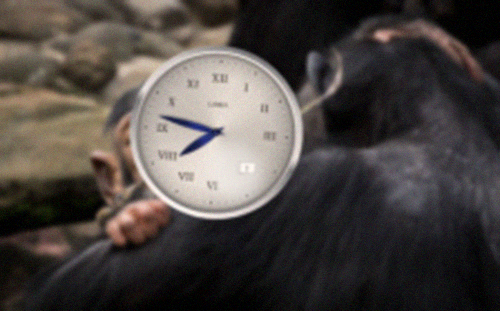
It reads h=7 m=47
